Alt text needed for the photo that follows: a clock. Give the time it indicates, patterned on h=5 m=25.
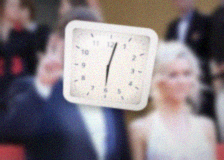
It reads h=6 m=2
